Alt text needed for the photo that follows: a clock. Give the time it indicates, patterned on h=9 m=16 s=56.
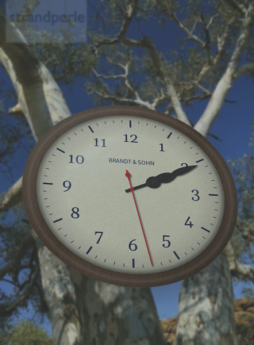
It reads h=2 m=10 s=28
